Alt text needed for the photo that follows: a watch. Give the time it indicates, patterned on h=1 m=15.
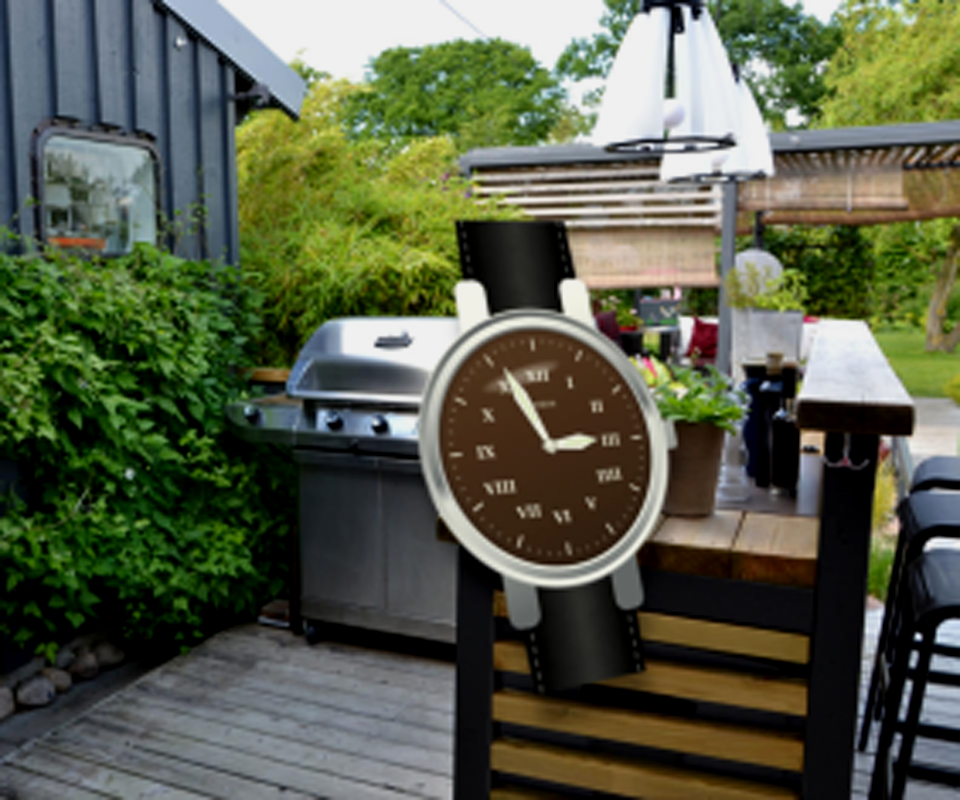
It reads h=2 m=56
